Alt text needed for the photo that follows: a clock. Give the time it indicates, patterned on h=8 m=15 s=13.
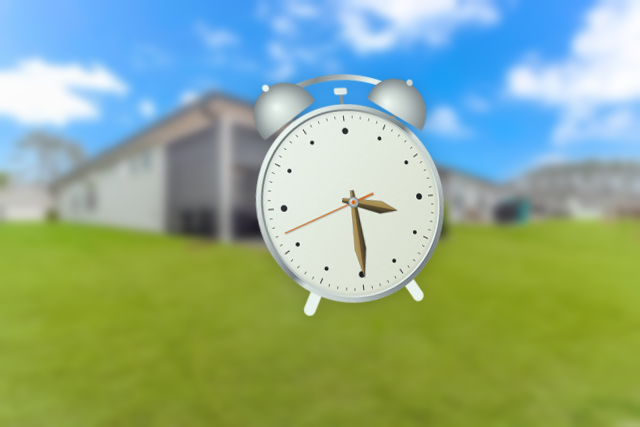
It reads h=3 m=29 s=42
